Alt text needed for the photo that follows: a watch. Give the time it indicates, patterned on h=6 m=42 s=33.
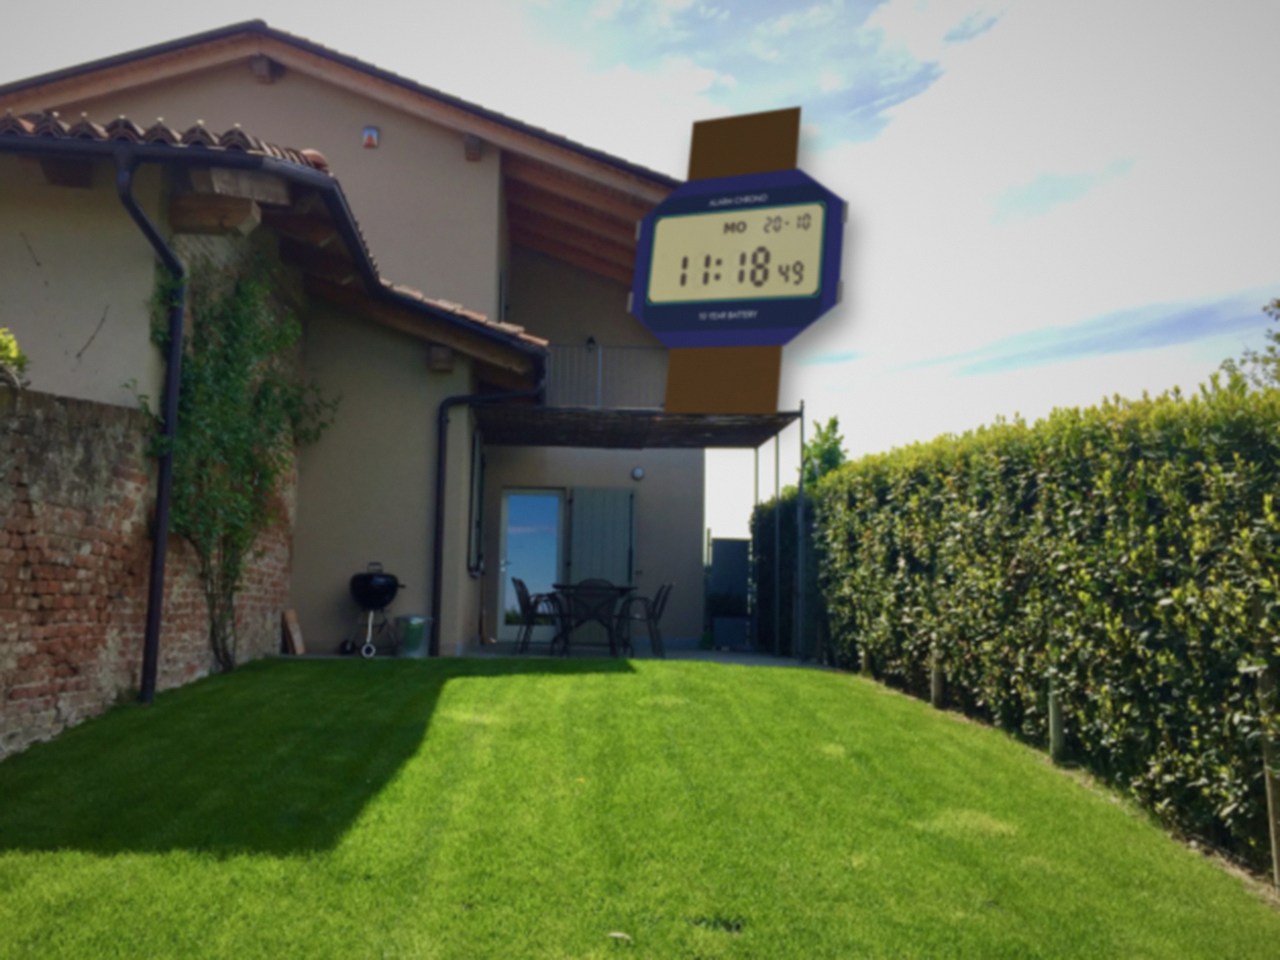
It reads h=11 m=18 s=49
